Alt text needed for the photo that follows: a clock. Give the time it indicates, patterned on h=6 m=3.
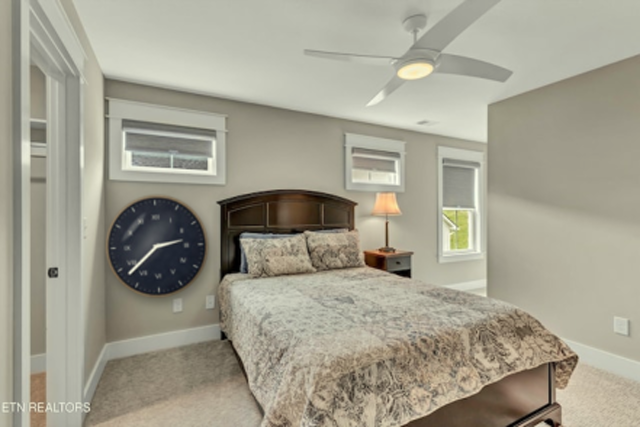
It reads h=2 m=38
